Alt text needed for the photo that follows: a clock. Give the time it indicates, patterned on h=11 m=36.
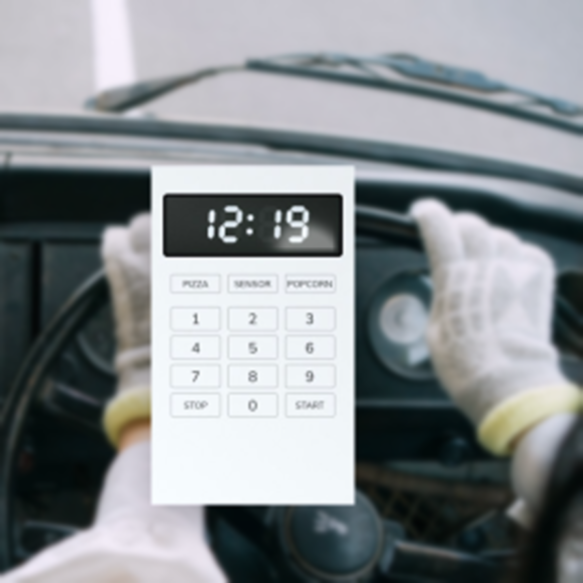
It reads h=12 m=19
